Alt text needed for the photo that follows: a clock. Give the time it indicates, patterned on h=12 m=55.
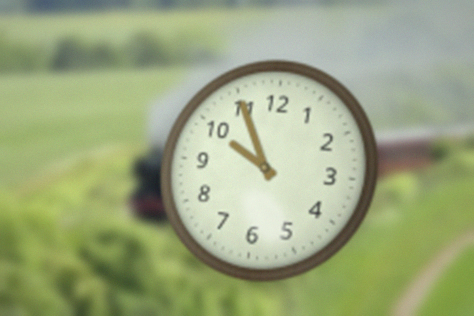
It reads h=9 m=55
